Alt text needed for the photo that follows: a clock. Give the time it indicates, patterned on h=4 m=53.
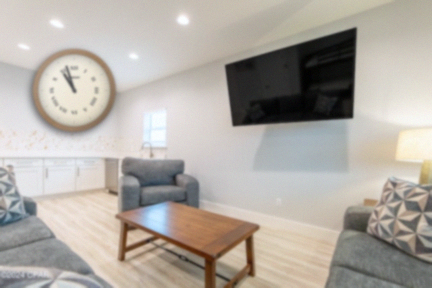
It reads h=10 m=57
